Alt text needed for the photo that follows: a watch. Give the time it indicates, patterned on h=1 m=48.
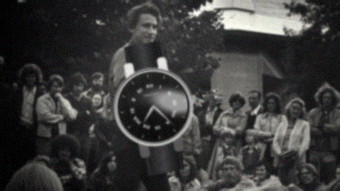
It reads h=7 m=24
